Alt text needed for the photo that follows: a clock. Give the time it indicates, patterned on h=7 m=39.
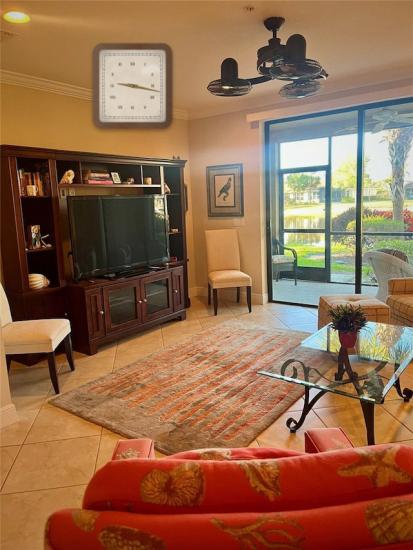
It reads h=9 m=17
